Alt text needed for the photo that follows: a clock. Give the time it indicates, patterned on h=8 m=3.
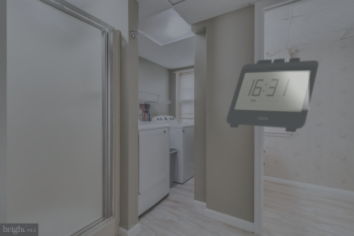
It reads h=16 m=31
